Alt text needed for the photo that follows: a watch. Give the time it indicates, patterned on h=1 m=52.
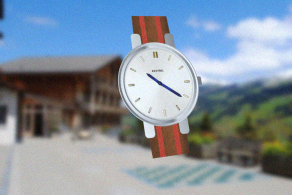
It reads h=10 m=21
